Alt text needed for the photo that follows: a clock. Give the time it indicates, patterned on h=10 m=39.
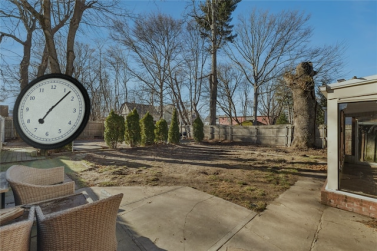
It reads h=7 m=7
